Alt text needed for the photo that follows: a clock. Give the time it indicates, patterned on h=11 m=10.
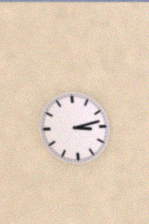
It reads h=3 m=13
